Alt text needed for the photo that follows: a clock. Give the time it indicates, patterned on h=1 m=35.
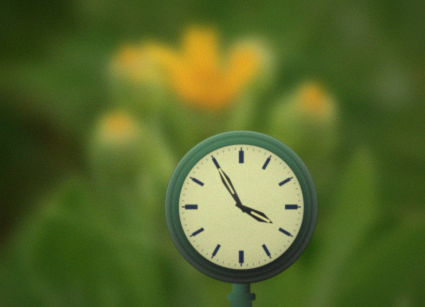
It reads h=3 m=55
